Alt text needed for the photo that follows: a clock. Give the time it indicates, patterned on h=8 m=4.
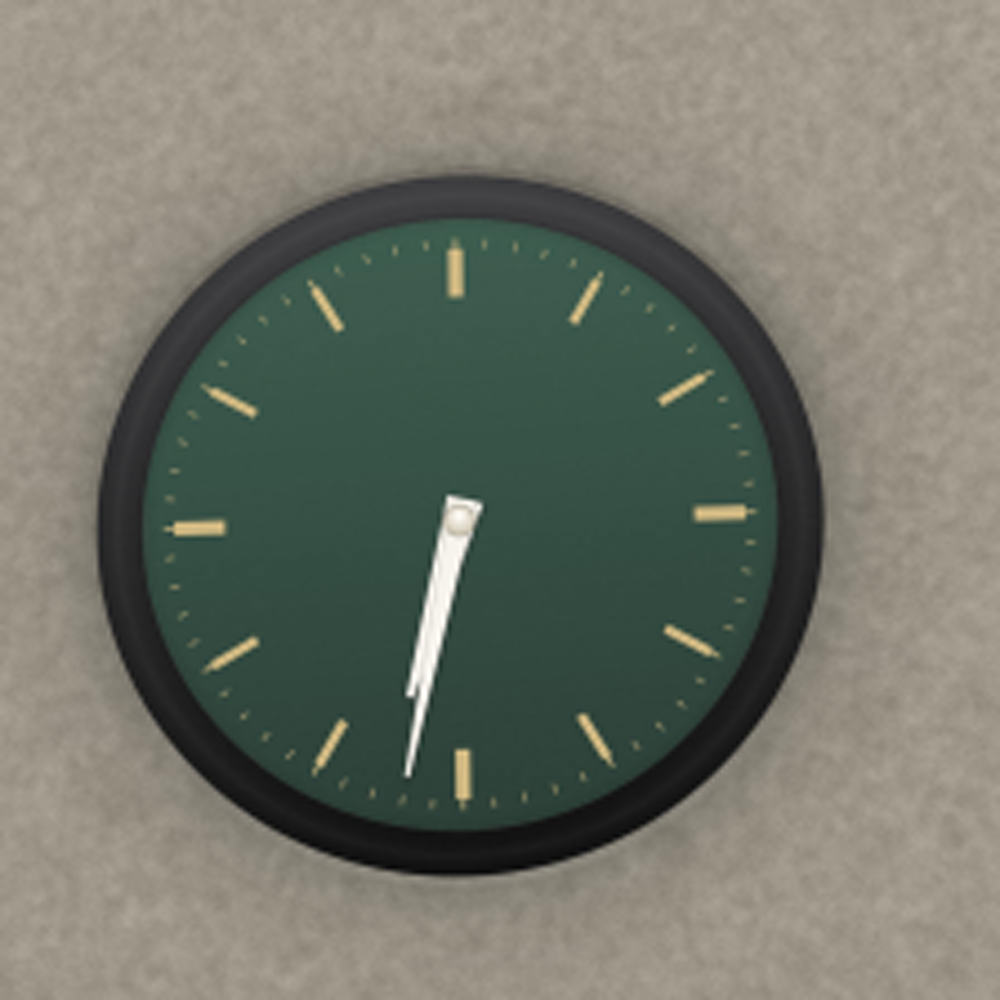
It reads h=6 m=32
